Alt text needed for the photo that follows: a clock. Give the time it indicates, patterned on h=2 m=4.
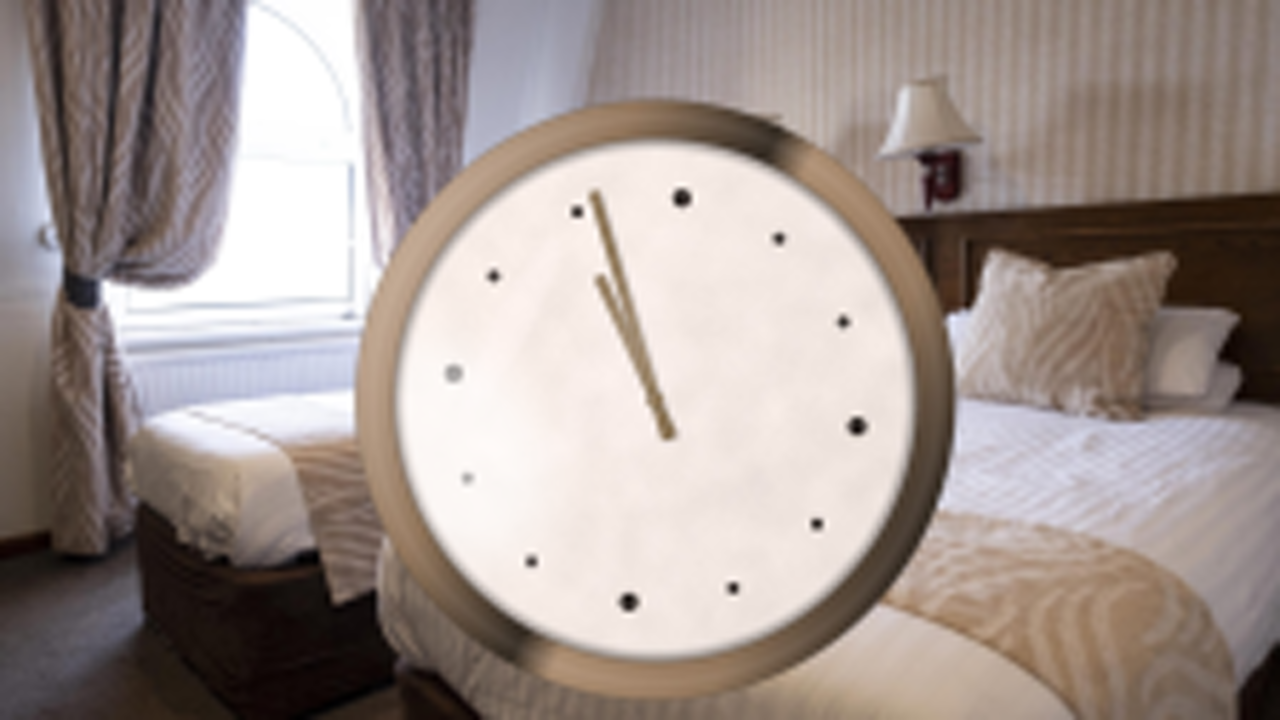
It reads h=10 m=56
